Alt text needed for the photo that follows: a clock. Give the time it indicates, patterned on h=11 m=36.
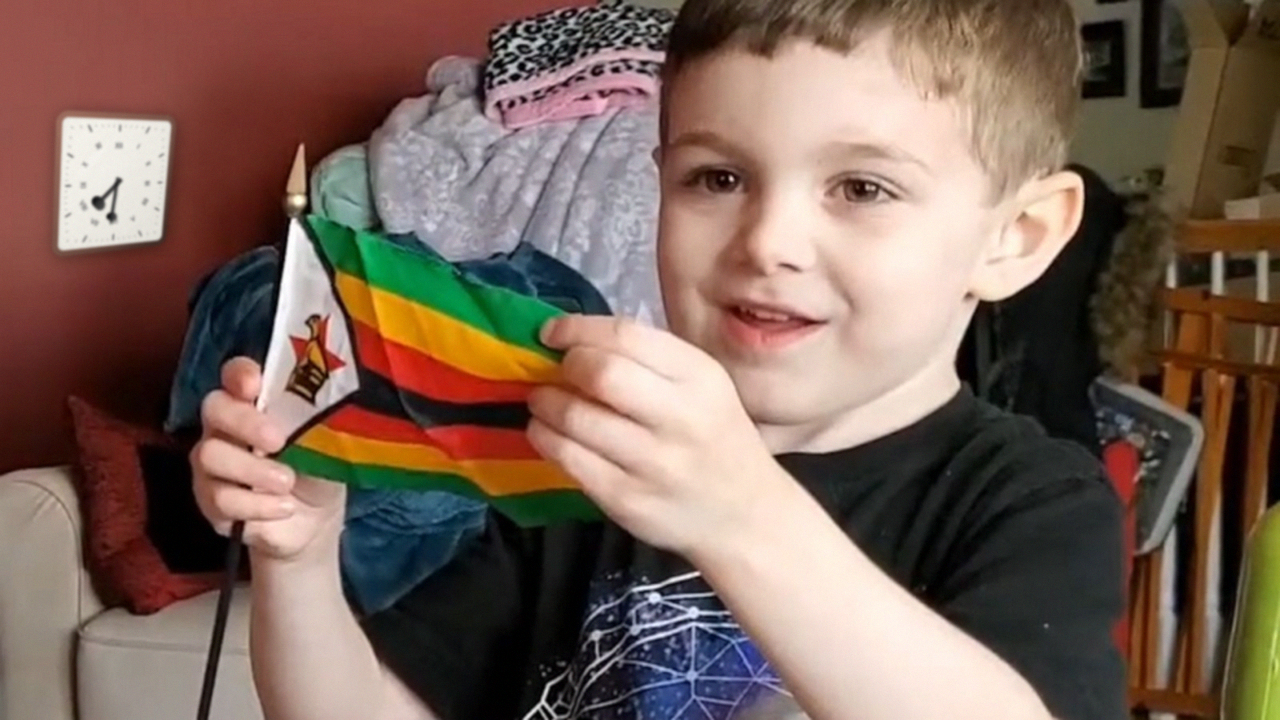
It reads h=7 m=31
